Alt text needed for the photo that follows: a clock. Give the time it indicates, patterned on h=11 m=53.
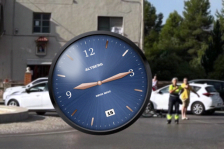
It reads h=9 m=15
